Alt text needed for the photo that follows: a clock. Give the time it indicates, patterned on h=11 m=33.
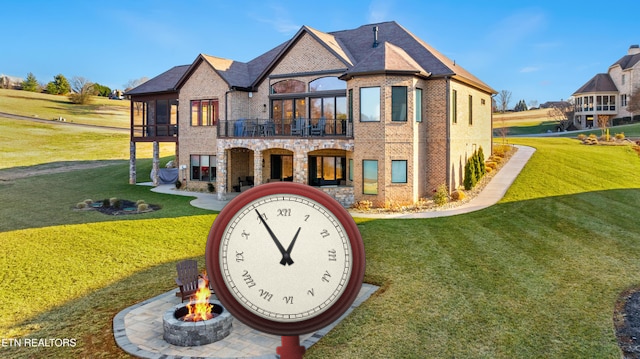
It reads h=12 m=55
